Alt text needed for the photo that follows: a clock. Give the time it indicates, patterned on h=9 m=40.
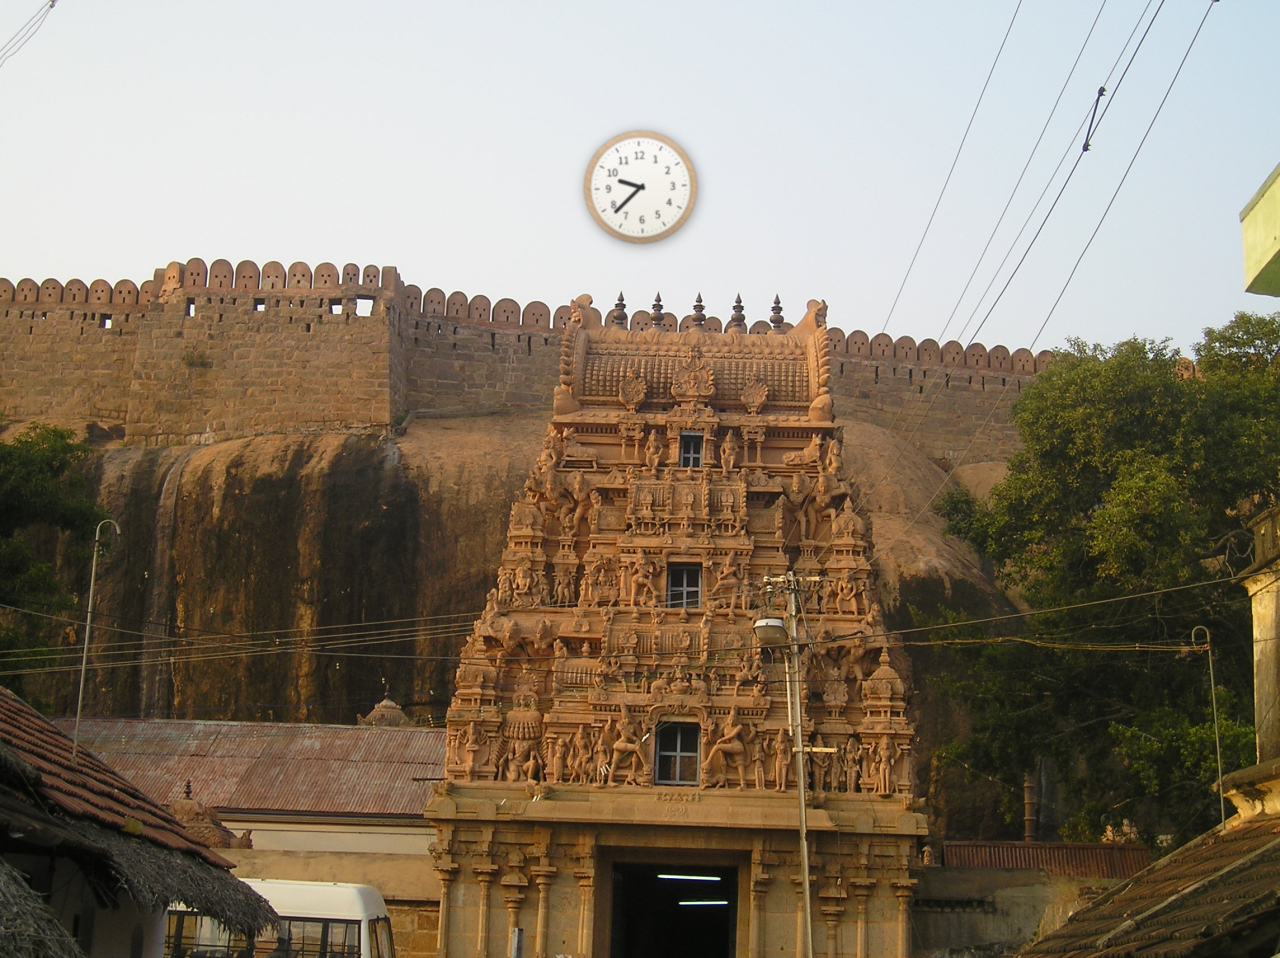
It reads h=9 m=38
